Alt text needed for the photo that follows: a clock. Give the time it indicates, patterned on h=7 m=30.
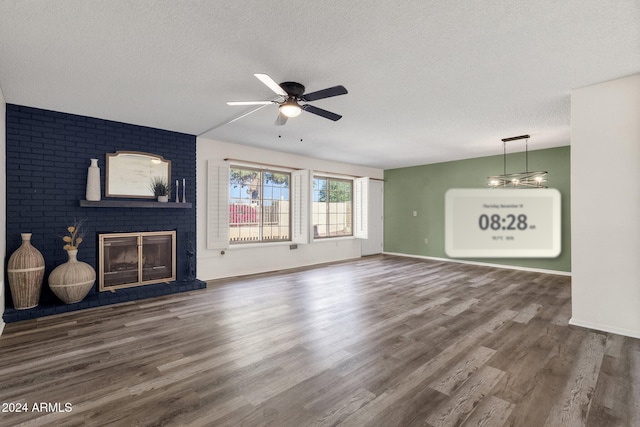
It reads h=8 m=28
